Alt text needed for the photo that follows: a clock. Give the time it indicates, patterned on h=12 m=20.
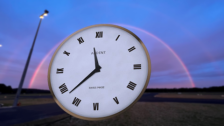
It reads h=11 m=38
